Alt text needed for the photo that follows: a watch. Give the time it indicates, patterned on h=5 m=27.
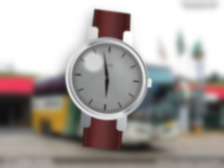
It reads h=5 m=58
